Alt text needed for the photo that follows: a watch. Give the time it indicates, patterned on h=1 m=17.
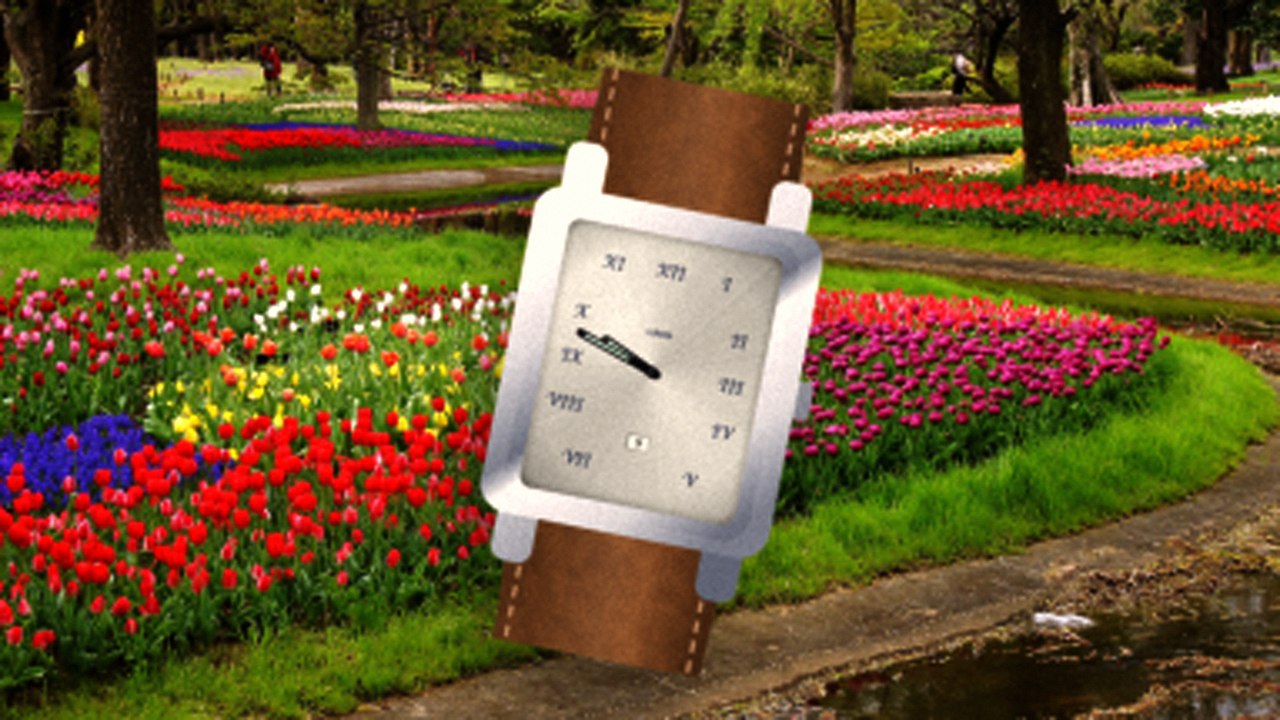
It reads h=9 m=48
